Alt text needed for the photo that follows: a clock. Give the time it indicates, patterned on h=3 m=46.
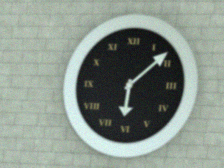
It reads h=6 m=8
